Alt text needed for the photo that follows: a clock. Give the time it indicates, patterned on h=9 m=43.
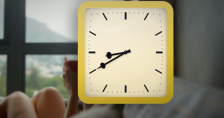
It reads h=8 m=40
